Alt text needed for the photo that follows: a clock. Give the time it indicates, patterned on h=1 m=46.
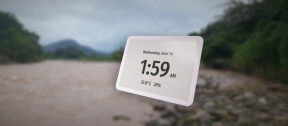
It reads h=1 m=59
